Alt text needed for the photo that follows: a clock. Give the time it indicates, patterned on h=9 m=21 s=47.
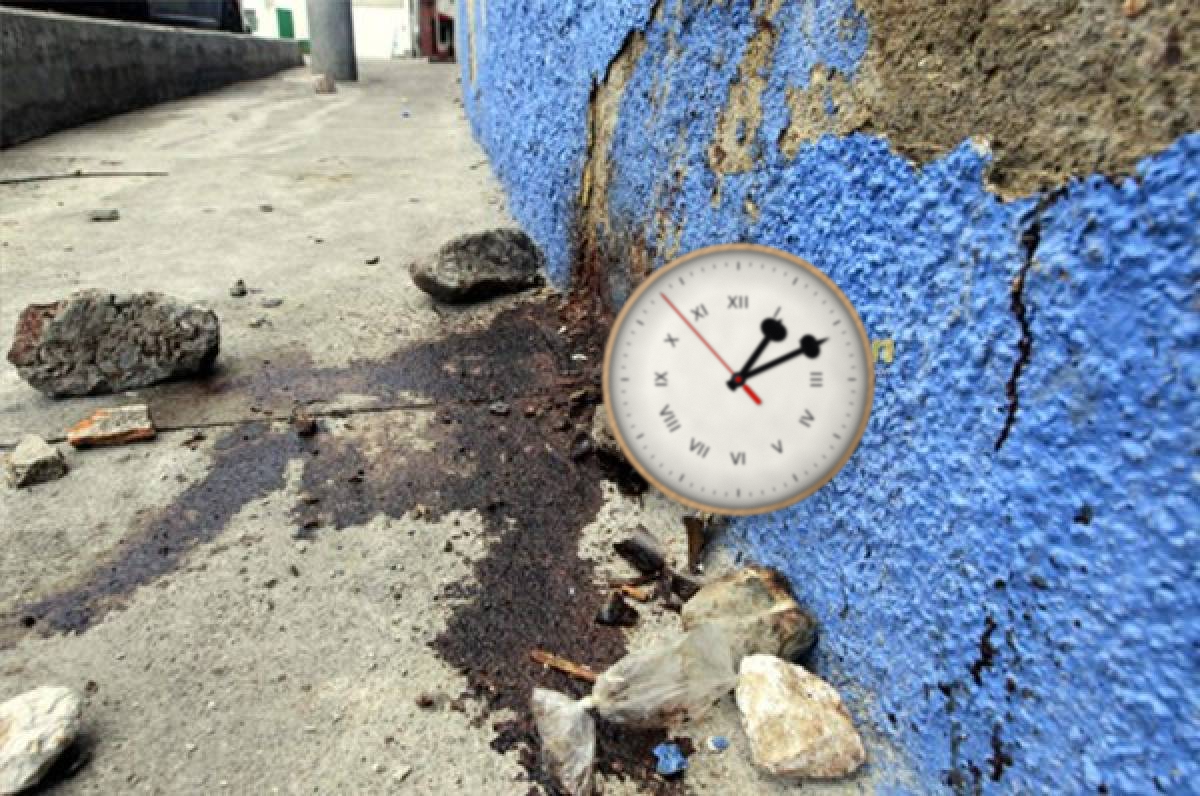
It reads h=1 m=10 s=53
